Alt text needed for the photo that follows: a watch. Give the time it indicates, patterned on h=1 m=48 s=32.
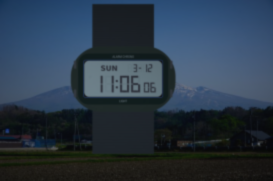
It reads h=11 m=6 s=6
